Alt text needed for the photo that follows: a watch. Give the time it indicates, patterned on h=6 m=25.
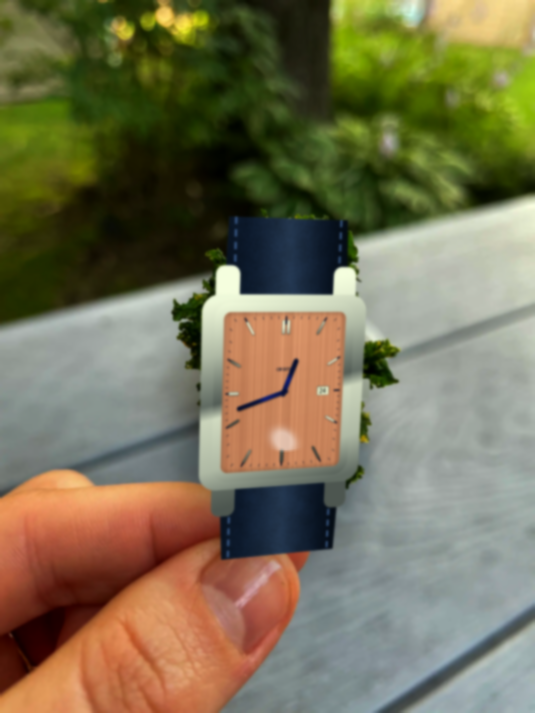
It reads h=12 m=42
